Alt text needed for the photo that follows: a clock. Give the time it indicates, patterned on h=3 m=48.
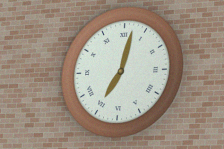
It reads h=7 m=2
